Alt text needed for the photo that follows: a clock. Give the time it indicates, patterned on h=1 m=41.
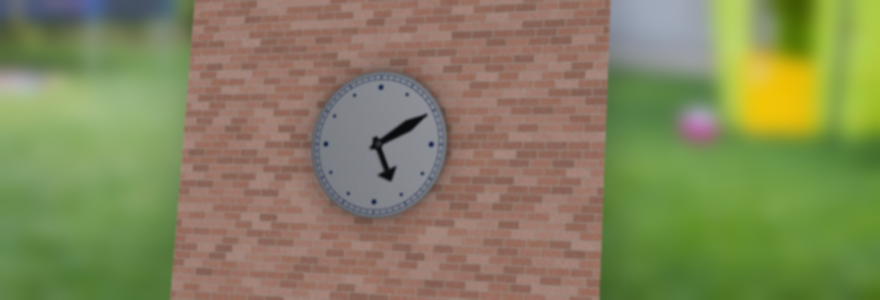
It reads h=5 m=10
